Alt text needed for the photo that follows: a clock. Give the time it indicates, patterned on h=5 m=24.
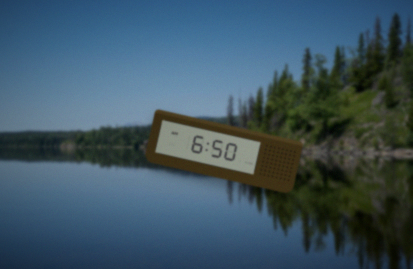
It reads h=6 m=50
